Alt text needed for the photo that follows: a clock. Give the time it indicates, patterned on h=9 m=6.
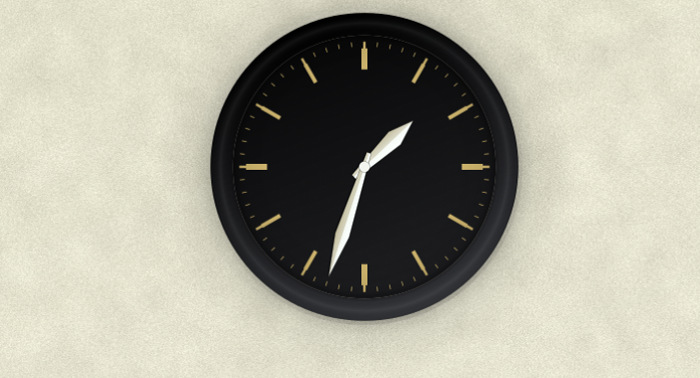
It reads h=1 m=33
